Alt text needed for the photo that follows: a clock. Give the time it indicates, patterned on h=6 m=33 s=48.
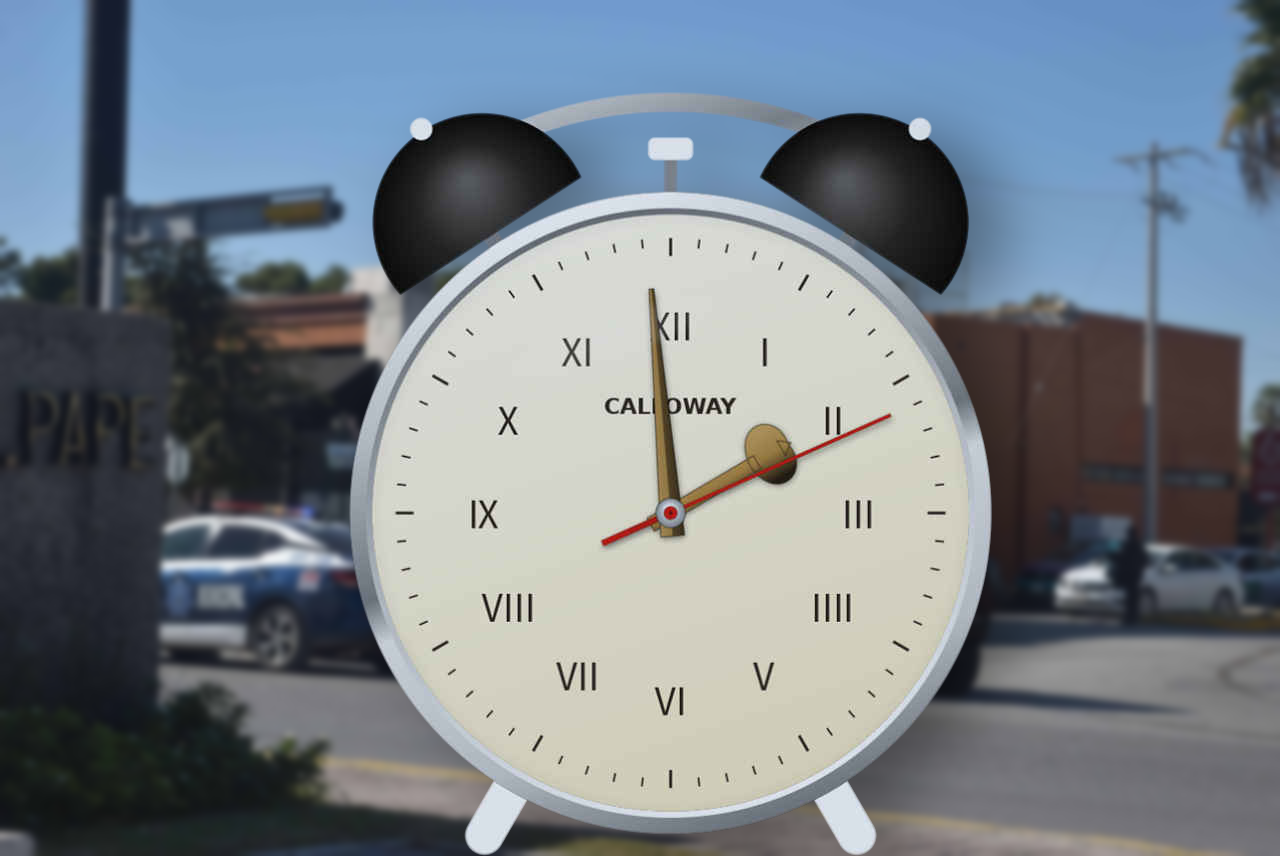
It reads h=1 m=59 s=11
